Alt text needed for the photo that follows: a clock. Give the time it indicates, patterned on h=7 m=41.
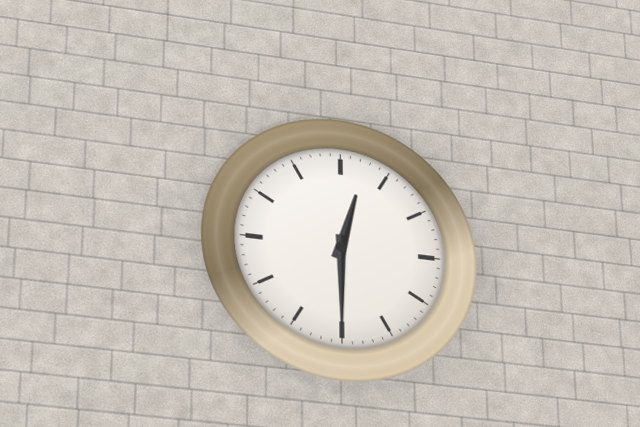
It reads h=12 m=30
